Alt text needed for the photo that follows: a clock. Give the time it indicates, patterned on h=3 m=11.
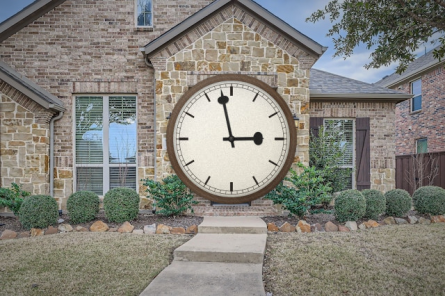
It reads h=2 m=58
